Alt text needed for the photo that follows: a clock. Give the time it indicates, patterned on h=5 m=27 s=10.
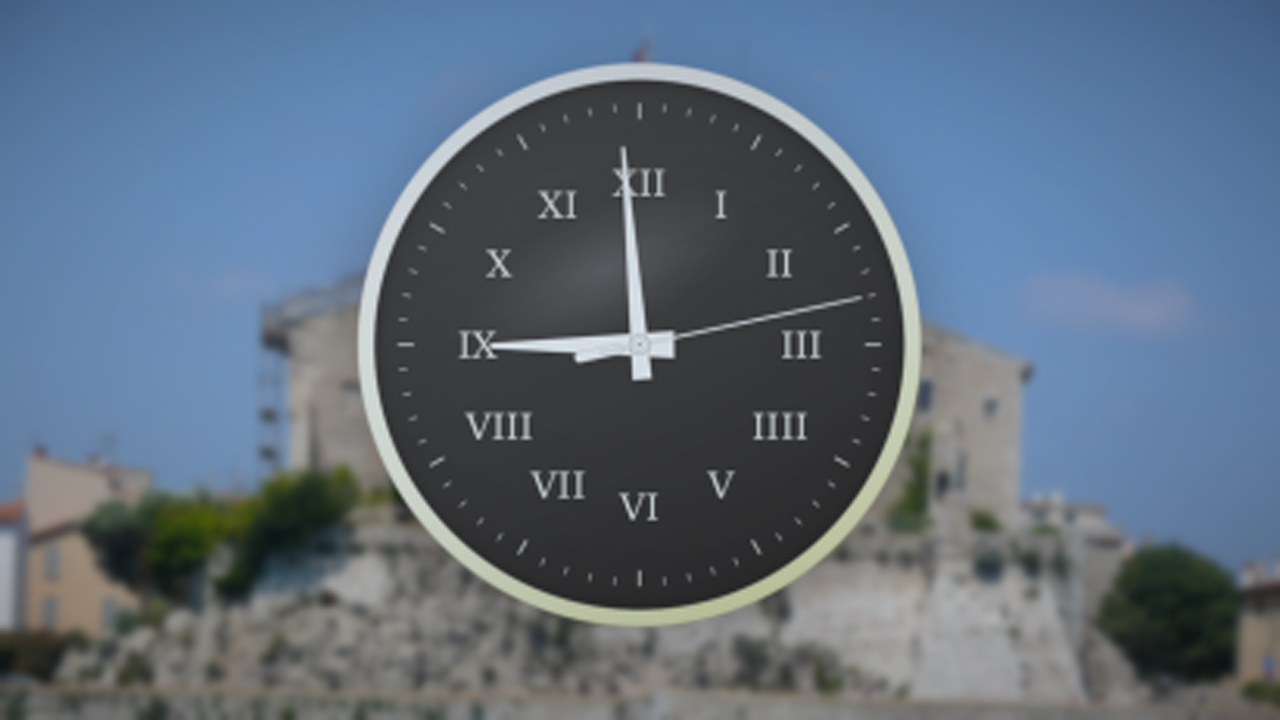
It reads h=8 m=59 s=13
